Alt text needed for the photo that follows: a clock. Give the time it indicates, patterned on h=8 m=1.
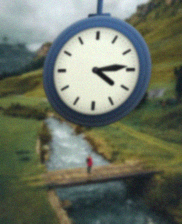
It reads h=4 m=14
